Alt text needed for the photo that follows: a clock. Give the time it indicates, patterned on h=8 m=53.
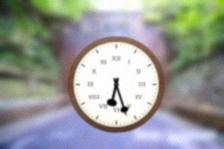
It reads h=6 m=27
